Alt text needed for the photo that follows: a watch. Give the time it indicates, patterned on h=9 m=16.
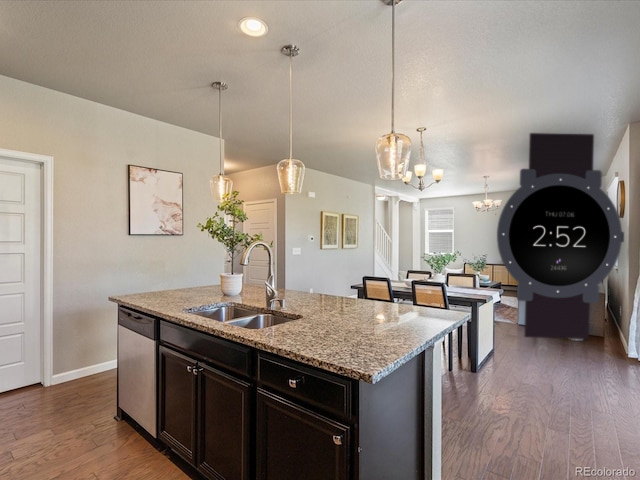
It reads h=2 m=52
